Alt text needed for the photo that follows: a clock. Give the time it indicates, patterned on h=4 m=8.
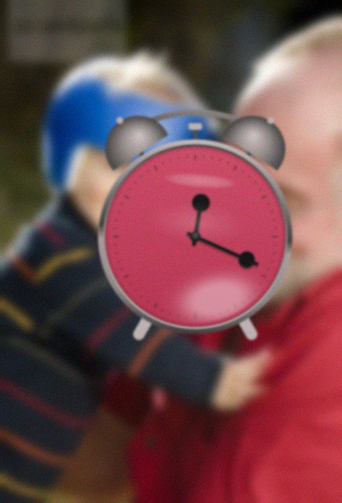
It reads h=12 m=19
